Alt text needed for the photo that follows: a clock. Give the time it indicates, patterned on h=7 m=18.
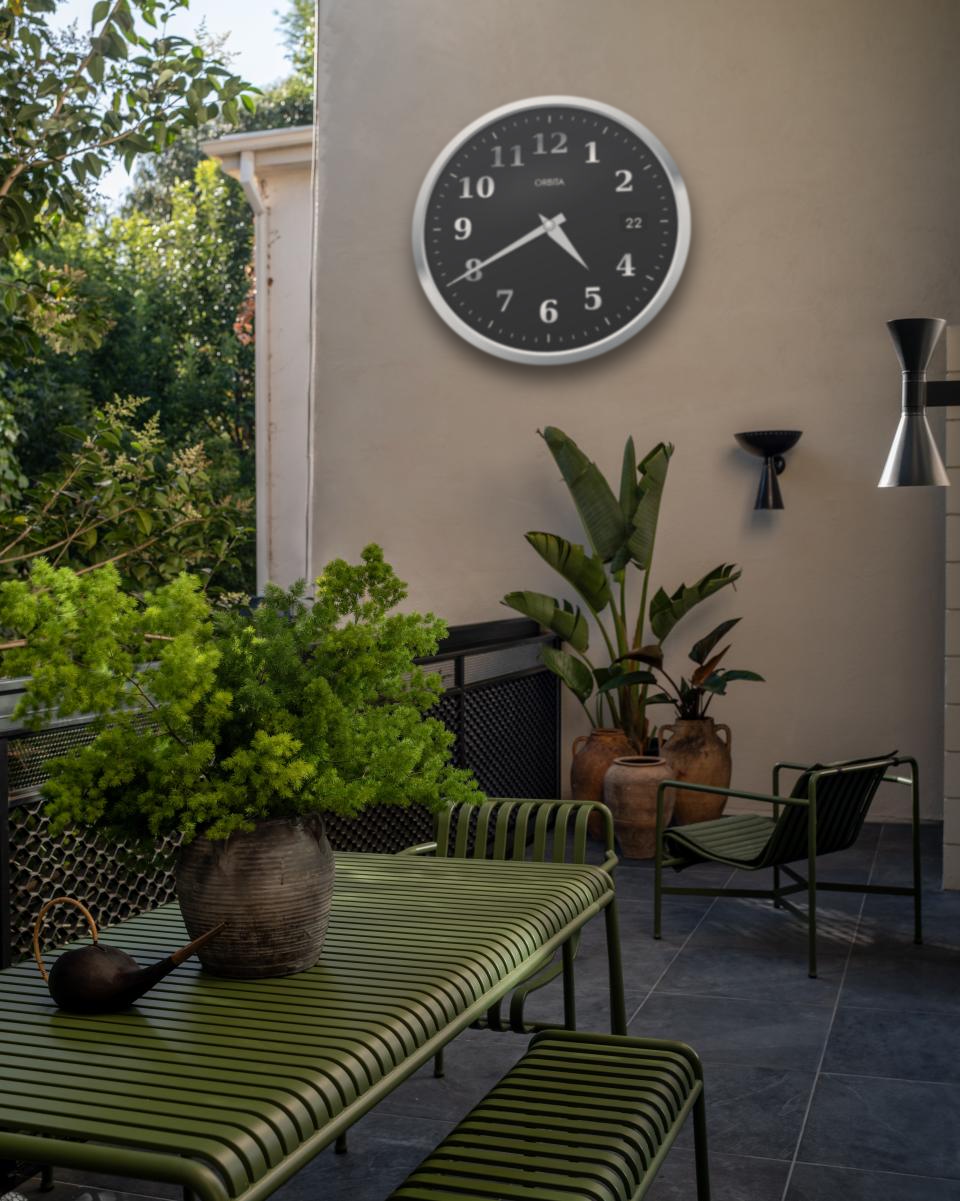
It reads h=4 m=40
